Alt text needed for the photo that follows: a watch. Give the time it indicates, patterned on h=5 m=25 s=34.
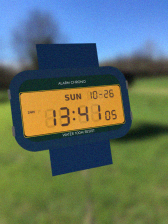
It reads h=13 m=41 s=5
